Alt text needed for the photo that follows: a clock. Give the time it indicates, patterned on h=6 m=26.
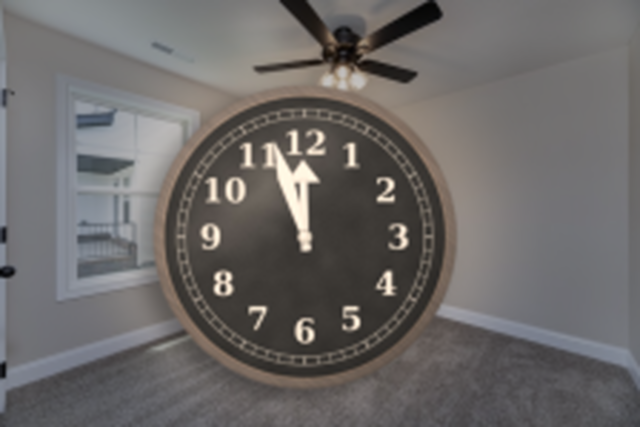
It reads h=11 m=57
